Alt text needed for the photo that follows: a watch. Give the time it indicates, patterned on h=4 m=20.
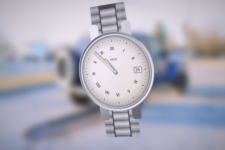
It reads h=10 m=53
